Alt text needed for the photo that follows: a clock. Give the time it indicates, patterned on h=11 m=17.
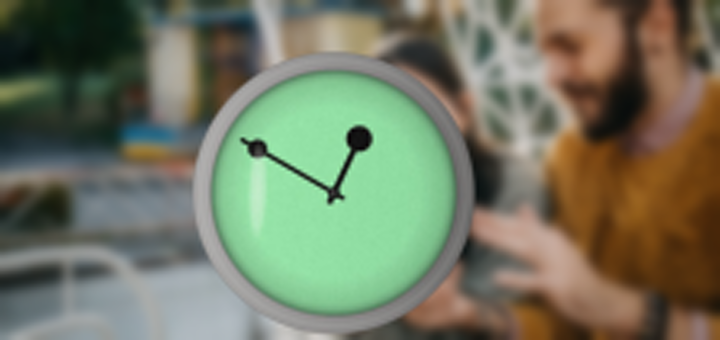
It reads h=12 m=50
